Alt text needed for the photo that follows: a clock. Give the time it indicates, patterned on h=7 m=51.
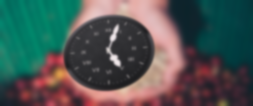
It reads h=5 m=3
